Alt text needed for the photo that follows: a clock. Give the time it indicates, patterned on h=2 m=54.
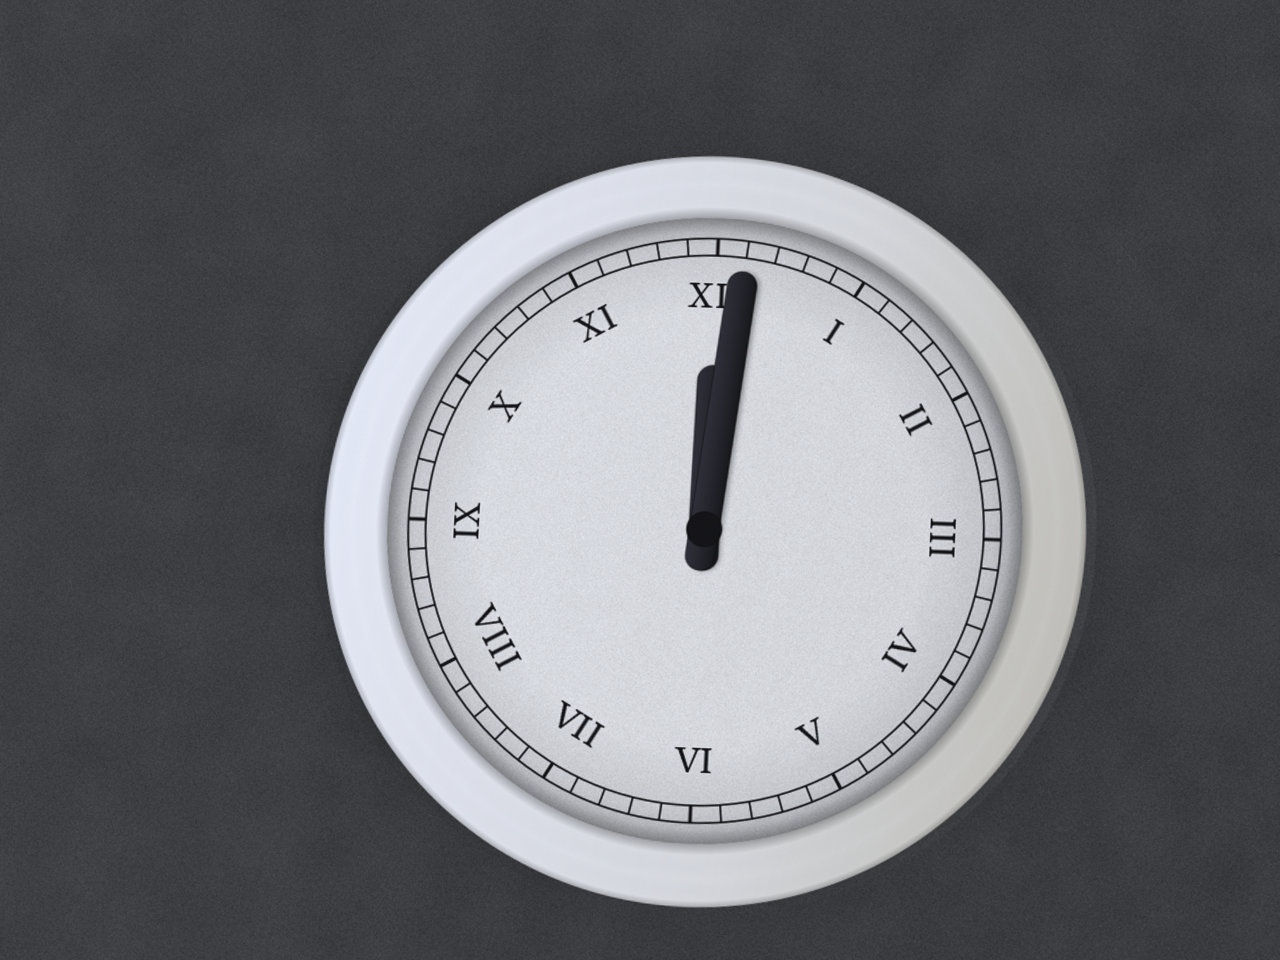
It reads h=12 m=1
